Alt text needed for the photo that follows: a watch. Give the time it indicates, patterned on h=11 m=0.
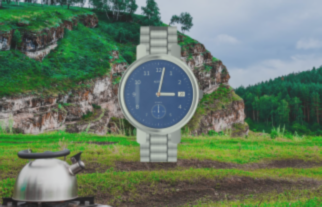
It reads h=3 m=2
